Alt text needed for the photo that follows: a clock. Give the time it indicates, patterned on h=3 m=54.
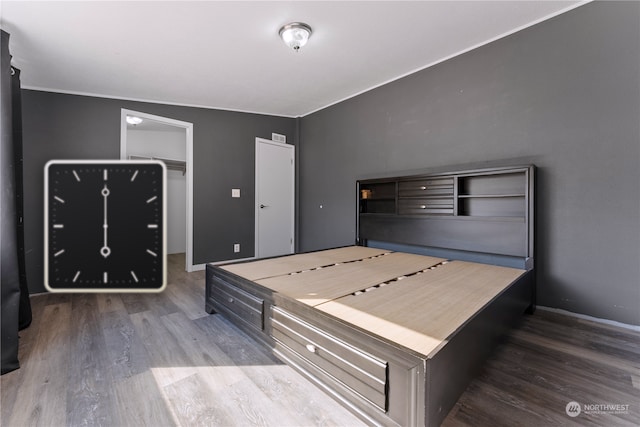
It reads h=6 m=0
